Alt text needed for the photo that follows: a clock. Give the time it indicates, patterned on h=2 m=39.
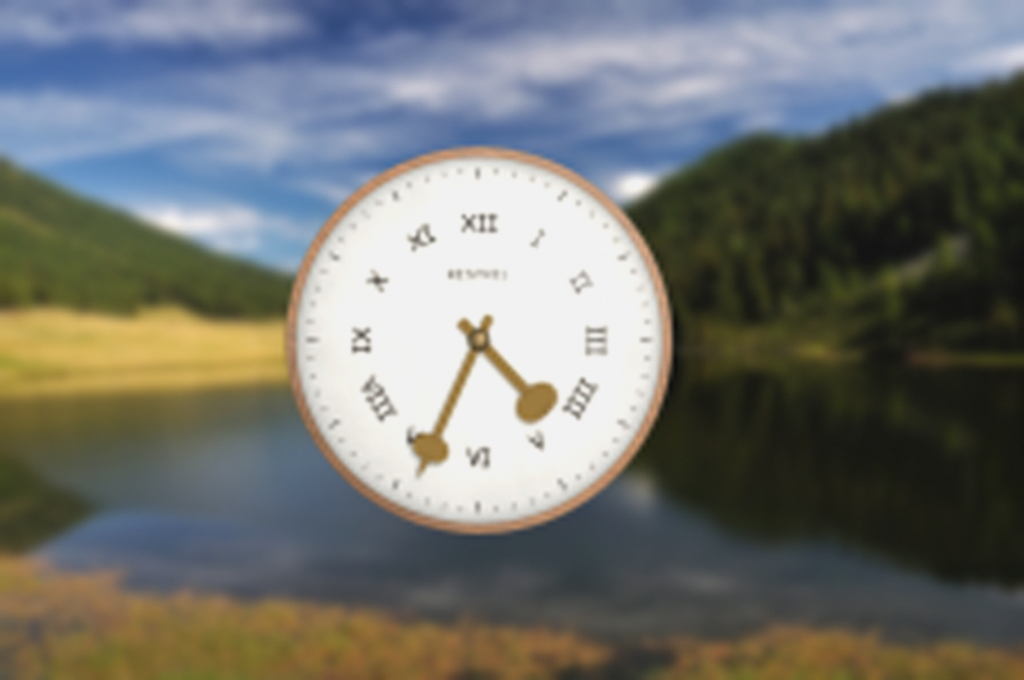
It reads h=4 m=34
